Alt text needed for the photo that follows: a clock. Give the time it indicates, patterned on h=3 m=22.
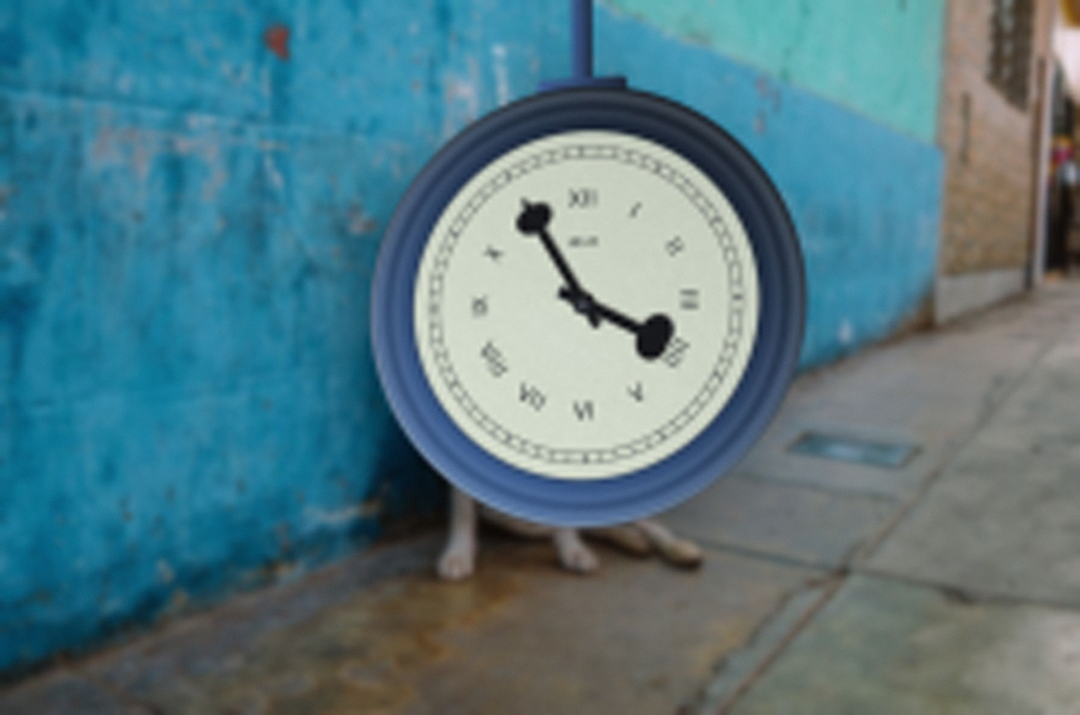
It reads h=3 m=55
